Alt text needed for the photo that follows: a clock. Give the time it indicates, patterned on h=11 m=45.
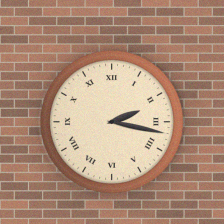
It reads h=2 m=17
